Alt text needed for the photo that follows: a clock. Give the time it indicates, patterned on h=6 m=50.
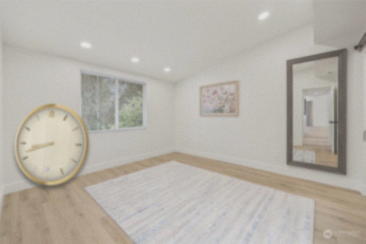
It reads h=8 m=42
